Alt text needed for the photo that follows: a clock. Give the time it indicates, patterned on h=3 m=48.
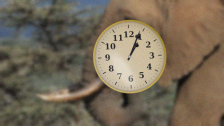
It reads h=1 m=4
